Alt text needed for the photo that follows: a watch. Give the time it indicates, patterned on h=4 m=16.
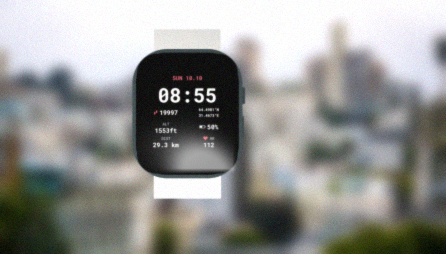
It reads h=8 m=55
